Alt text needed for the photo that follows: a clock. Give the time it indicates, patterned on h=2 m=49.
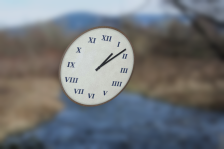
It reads h=1 m=8
